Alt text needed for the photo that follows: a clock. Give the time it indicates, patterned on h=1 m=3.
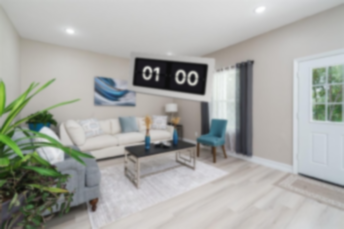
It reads h=1 m=0
